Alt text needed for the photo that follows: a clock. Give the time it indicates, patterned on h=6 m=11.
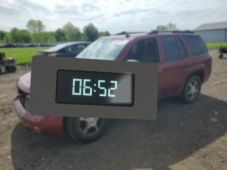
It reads h=6 m=52
